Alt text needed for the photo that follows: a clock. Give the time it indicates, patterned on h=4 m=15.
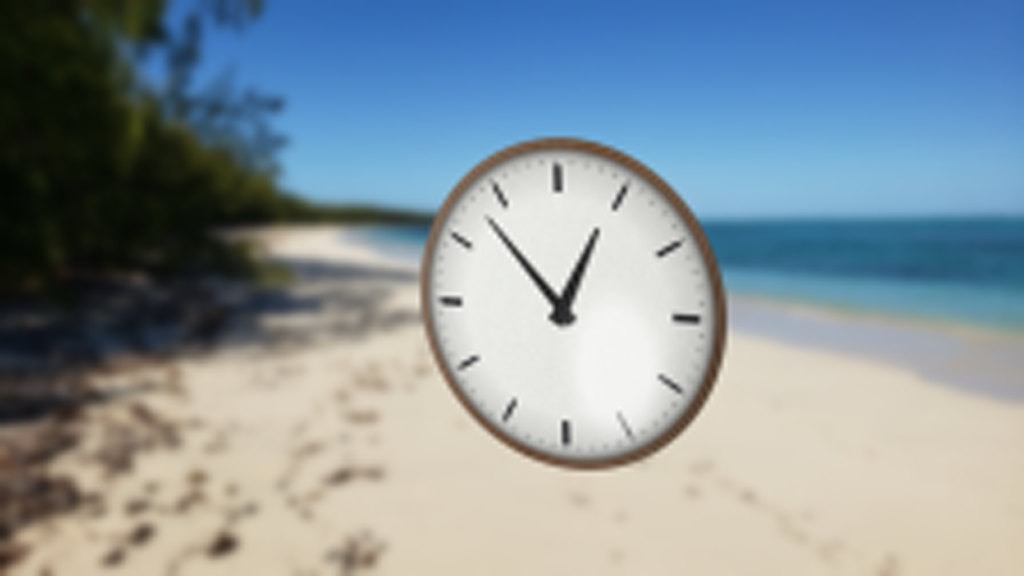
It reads h=12 m=53
